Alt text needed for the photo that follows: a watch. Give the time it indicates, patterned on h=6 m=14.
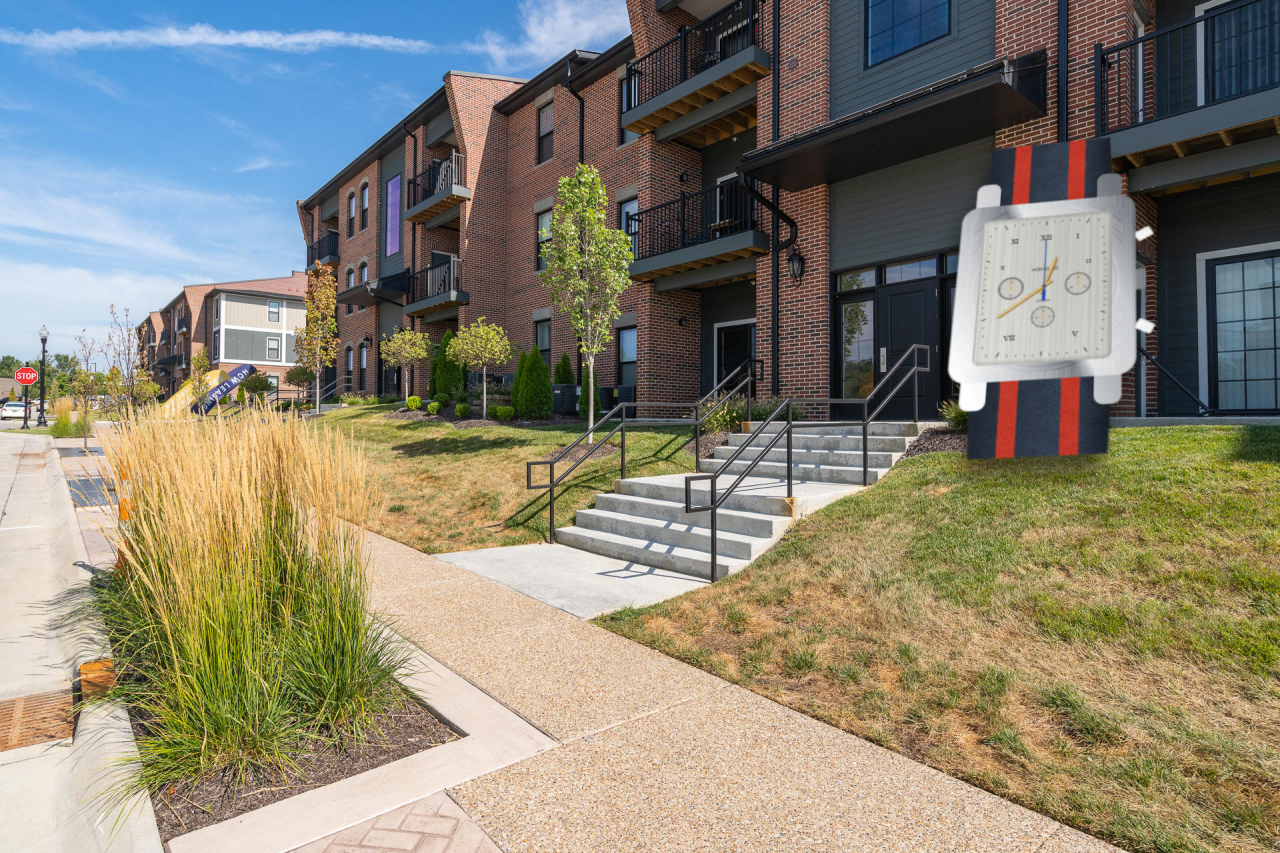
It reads h=12 m=39
